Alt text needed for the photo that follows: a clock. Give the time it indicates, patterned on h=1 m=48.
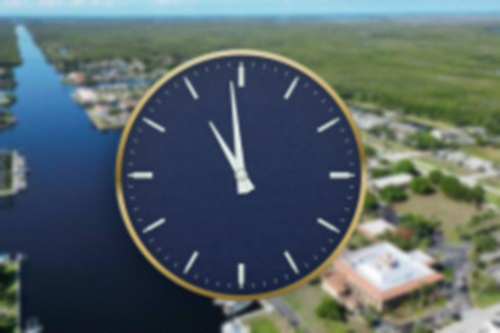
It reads h=10 m=59
